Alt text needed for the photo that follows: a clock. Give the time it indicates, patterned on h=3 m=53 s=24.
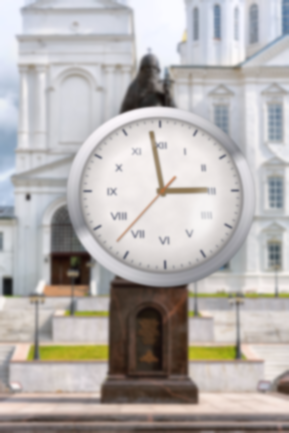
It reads h=2 m=58 s=37
